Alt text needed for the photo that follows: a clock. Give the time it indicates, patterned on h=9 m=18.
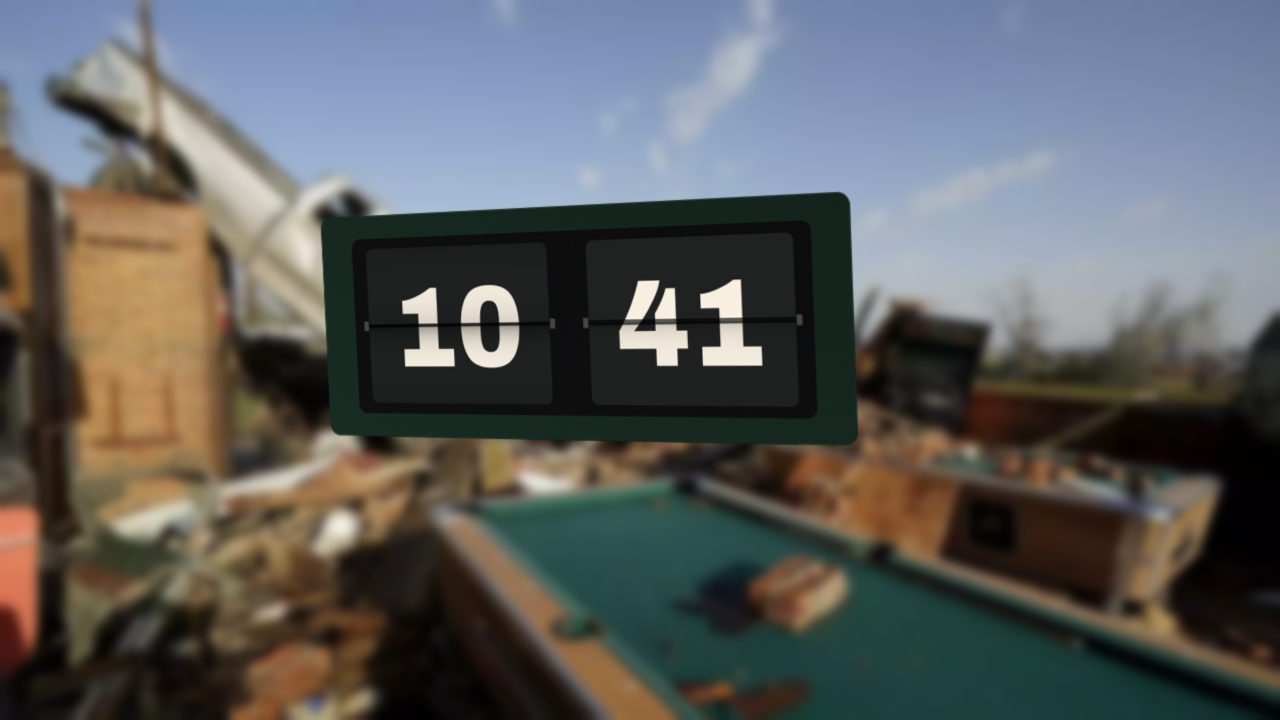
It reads h=10 m=41
